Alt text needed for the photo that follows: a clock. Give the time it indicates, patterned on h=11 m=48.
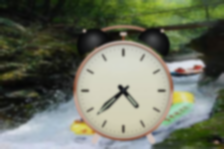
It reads h=4 m=38
